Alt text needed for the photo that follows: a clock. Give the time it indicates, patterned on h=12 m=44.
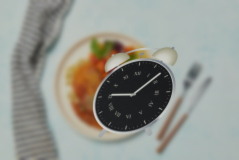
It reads h=9 m=8
